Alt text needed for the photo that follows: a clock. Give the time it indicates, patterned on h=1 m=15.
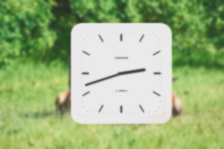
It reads h=2 m=42
